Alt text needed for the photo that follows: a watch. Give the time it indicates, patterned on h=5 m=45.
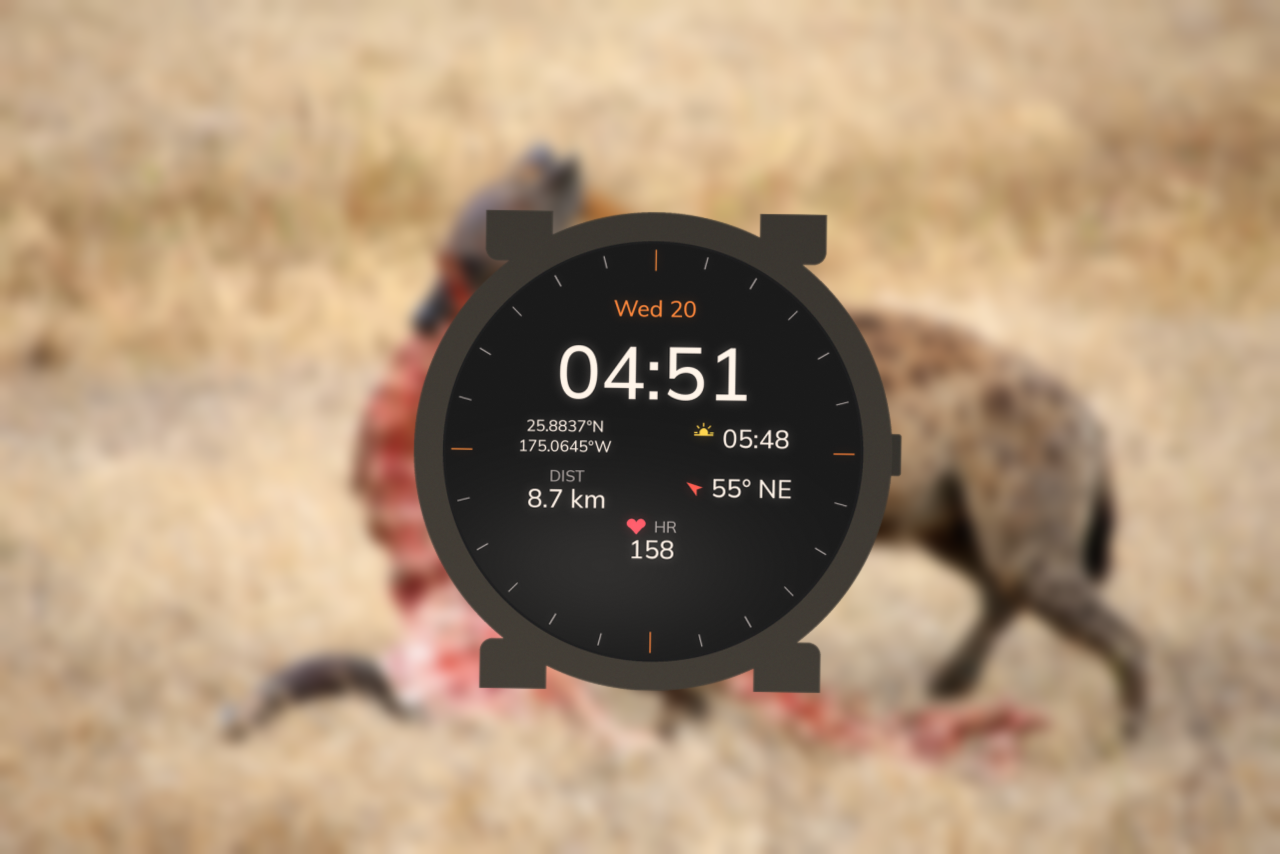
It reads h=4 m=51
